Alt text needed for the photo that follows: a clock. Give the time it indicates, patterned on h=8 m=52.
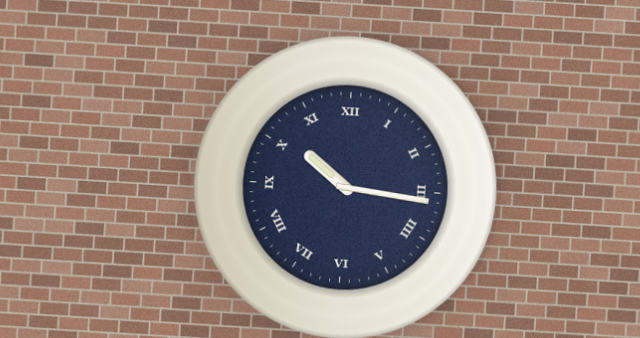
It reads h=10 m=16
